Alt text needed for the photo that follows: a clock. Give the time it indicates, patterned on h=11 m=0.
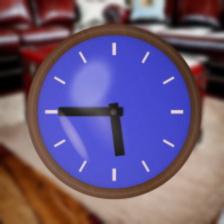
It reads h=5 m=45
